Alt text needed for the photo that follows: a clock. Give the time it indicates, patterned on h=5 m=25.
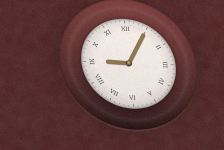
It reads h=9 m=5
